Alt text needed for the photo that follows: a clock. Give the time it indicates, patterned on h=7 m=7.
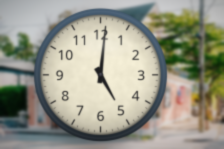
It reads h=5 m=1
